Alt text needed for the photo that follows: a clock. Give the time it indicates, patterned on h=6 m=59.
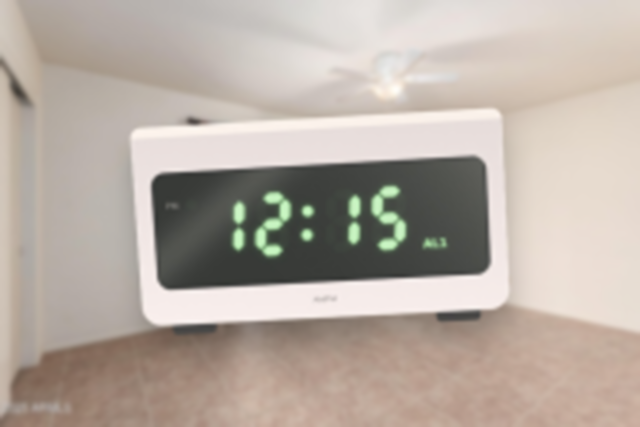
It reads h=12 m=15
